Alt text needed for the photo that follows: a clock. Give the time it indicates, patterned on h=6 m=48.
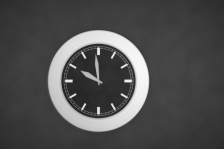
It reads h=9 m=59
